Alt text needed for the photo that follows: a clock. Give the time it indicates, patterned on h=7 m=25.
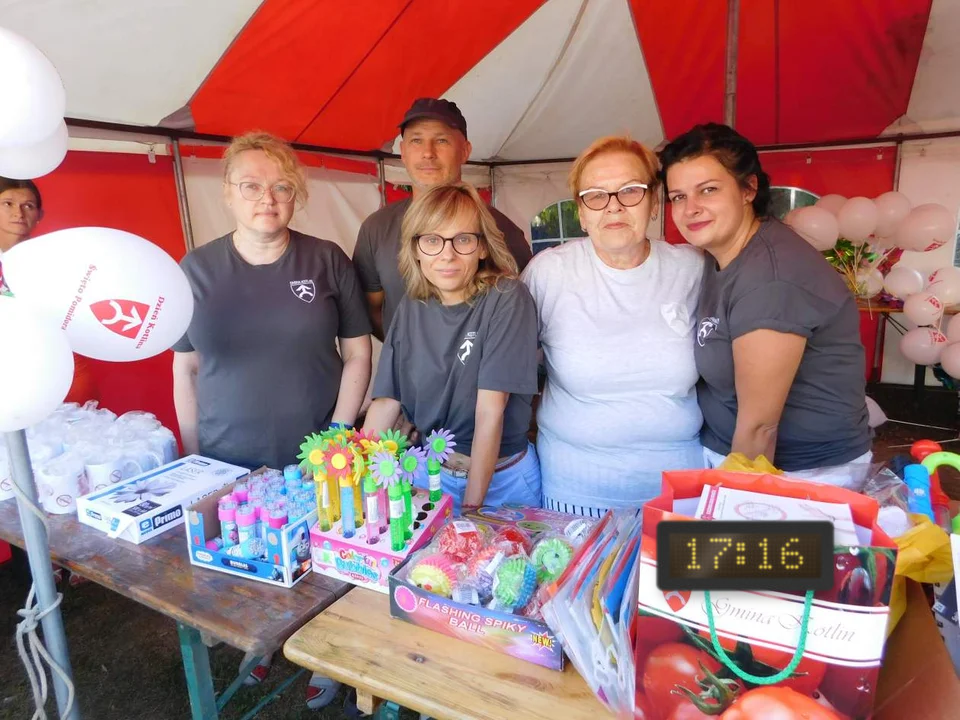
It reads h=17 m=16
